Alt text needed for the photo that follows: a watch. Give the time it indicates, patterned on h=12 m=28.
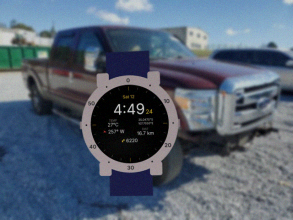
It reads h=4 m=49
